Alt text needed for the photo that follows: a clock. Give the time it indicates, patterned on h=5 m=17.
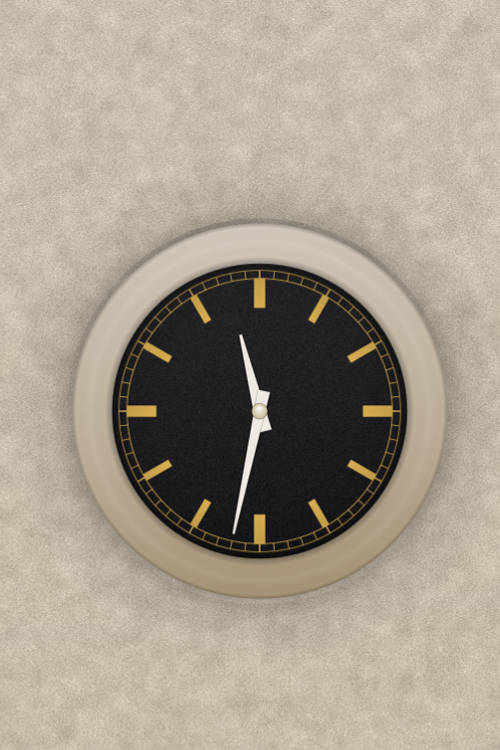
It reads h=11 m=32
